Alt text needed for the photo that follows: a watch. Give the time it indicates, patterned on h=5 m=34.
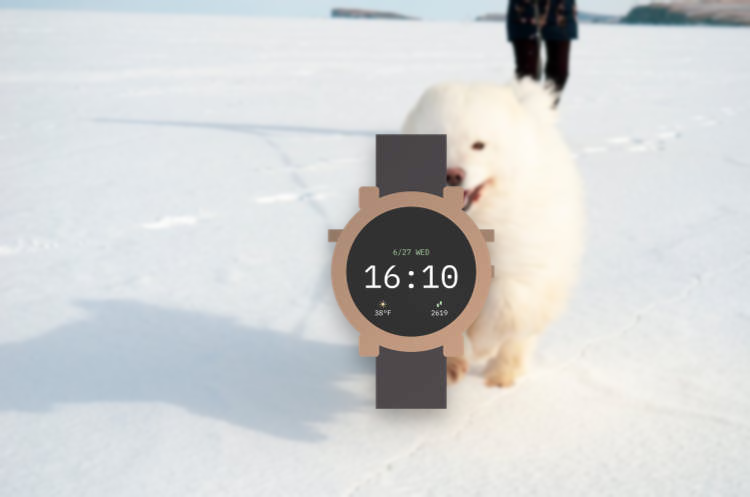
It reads h=16 m=10
